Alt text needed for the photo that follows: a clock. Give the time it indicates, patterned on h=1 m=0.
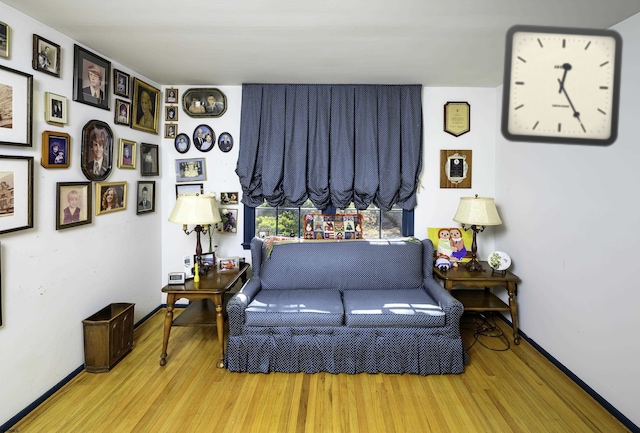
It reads h=12 m=25
